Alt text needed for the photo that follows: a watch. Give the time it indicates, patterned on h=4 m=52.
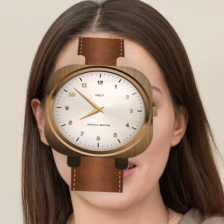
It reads h=7 m=52
